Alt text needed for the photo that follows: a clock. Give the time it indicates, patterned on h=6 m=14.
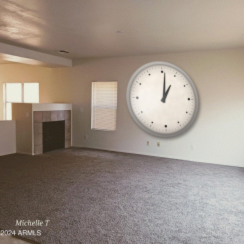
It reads h=1 m=1
